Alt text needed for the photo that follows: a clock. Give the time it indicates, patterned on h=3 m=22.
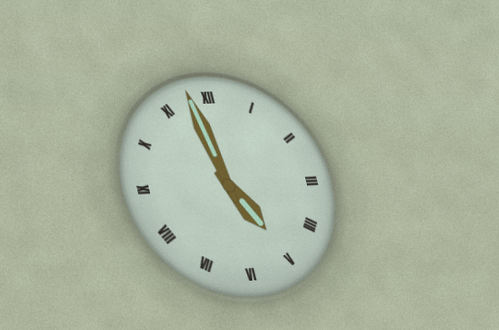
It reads h=4 m=58
